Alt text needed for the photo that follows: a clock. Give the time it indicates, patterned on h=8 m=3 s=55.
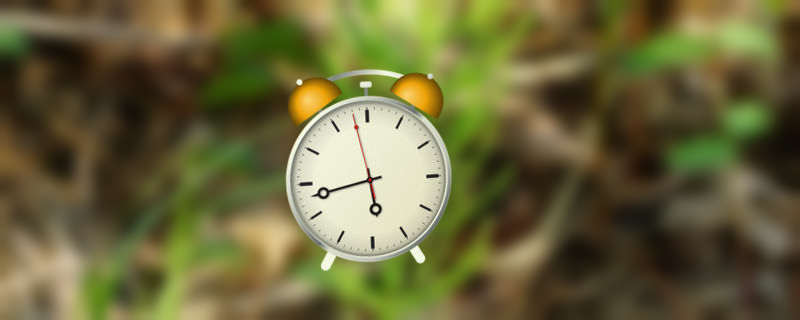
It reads h=5 m=42 s=58
